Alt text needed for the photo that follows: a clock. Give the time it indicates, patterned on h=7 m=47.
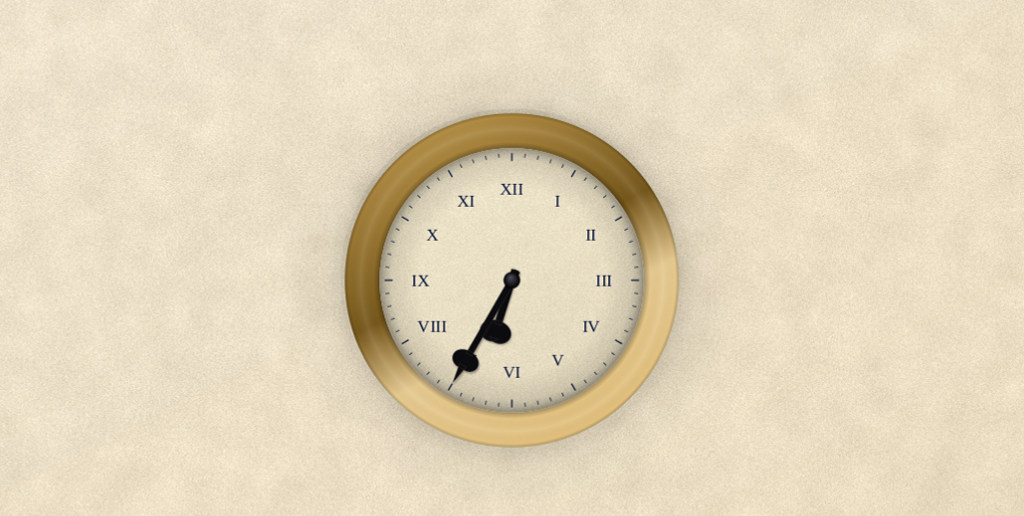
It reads h=6 m=35
